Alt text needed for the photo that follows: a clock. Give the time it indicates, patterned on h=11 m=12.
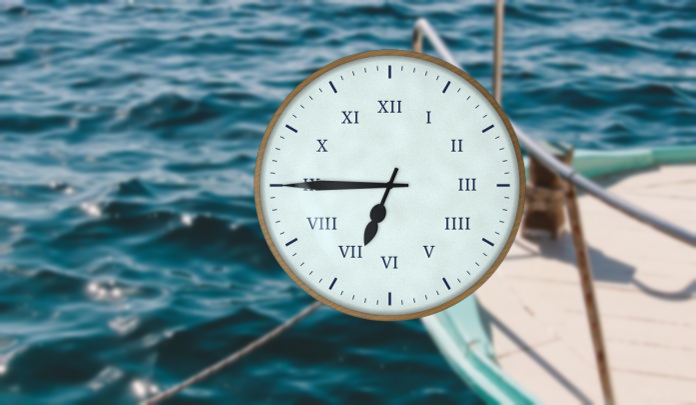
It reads h=6 m=45
